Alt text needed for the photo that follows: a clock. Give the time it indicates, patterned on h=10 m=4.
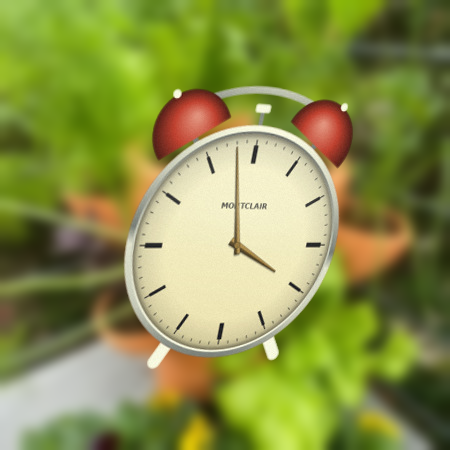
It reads h=3 m=58
